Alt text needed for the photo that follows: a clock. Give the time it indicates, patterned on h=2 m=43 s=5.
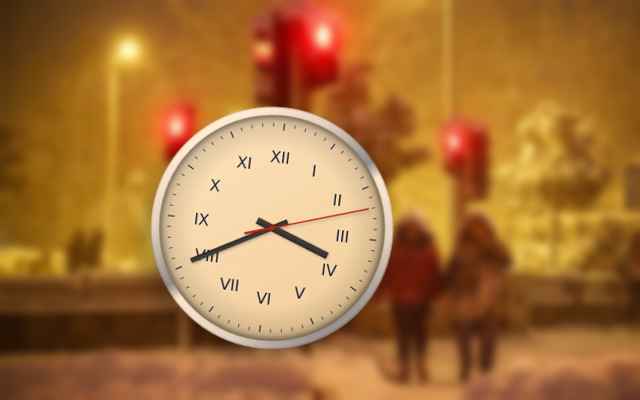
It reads h=3 m=40 s=12
